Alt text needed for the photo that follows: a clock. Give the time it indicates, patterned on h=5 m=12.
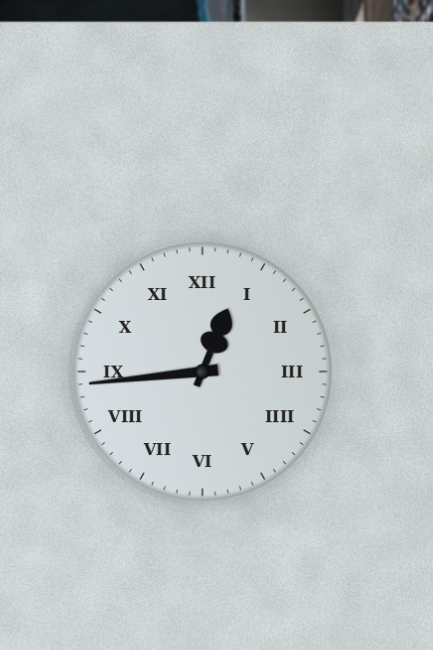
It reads h=12 m=44
